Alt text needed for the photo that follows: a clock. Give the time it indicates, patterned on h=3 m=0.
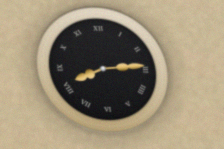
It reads h=8 m=14
